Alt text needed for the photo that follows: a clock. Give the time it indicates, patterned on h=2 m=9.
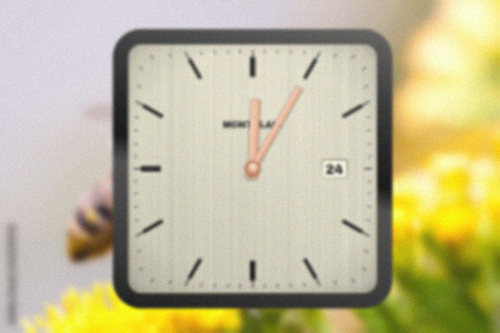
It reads h=12 m=5
